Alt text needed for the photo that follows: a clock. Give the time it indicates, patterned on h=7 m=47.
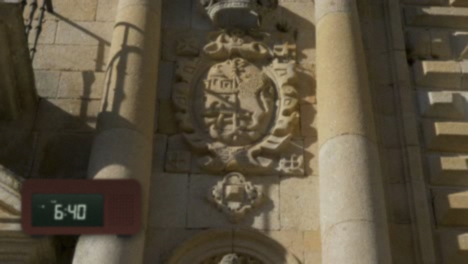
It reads h=6 m=40
